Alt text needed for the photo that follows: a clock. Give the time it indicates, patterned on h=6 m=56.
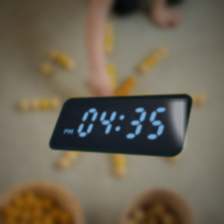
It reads h=4 m=35
